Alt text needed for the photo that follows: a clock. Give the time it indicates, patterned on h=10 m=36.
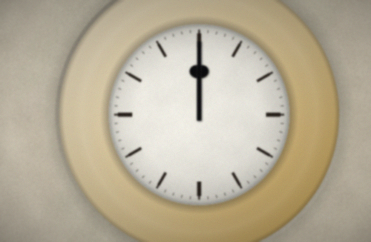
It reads h=12 m=0
